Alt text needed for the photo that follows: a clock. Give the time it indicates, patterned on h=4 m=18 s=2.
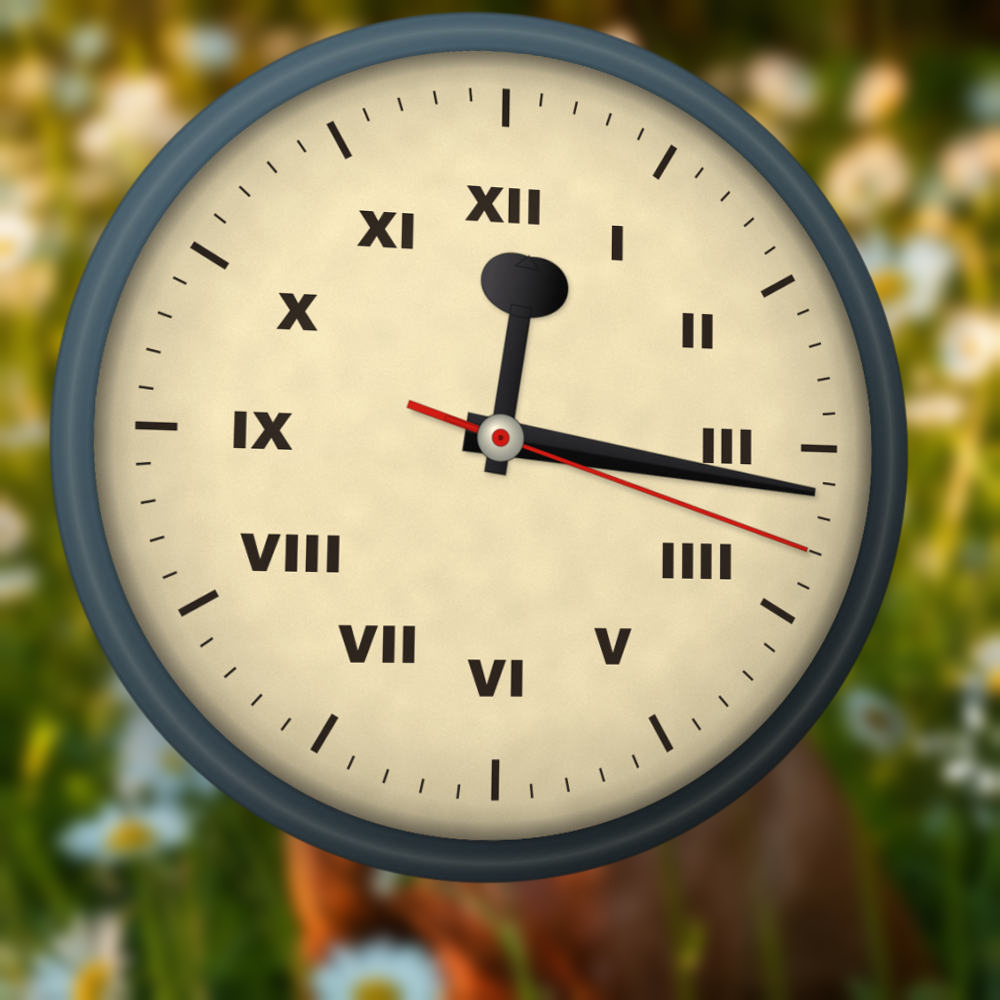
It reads h=12 m=16 s=18
